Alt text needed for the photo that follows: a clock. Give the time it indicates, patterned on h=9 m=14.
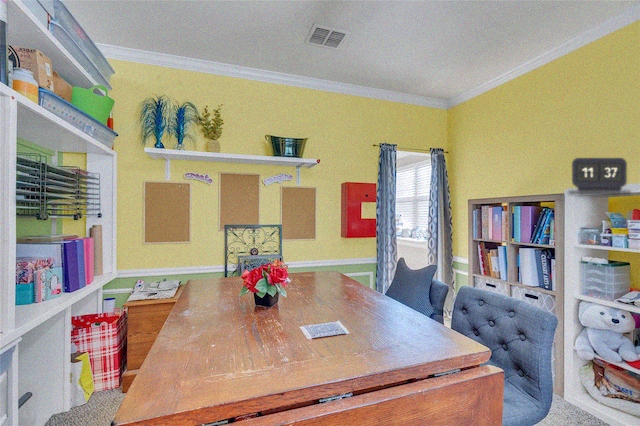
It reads h=11 m=37
